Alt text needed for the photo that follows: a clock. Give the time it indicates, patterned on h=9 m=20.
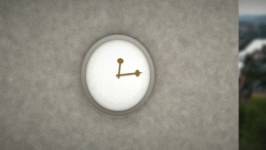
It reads h=12 m=14
